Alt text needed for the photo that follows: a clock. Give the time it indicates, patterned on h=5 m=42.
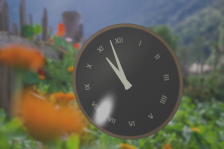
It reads h=10 m=58
